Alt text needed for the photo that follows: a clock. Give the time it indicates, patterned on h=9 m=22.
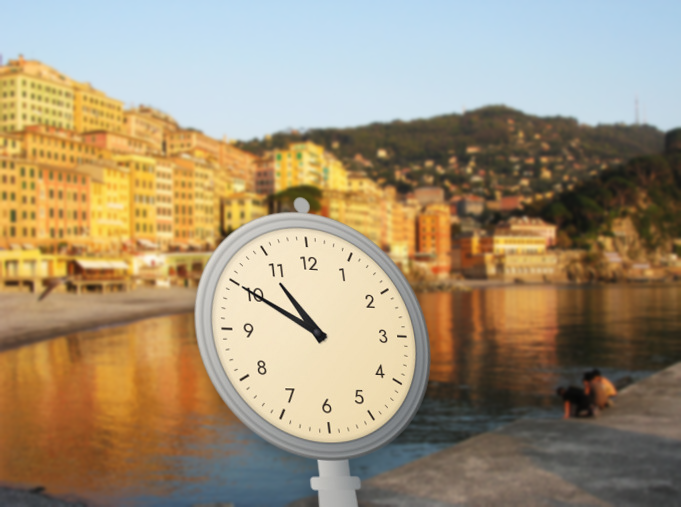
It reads h=10 m=50
